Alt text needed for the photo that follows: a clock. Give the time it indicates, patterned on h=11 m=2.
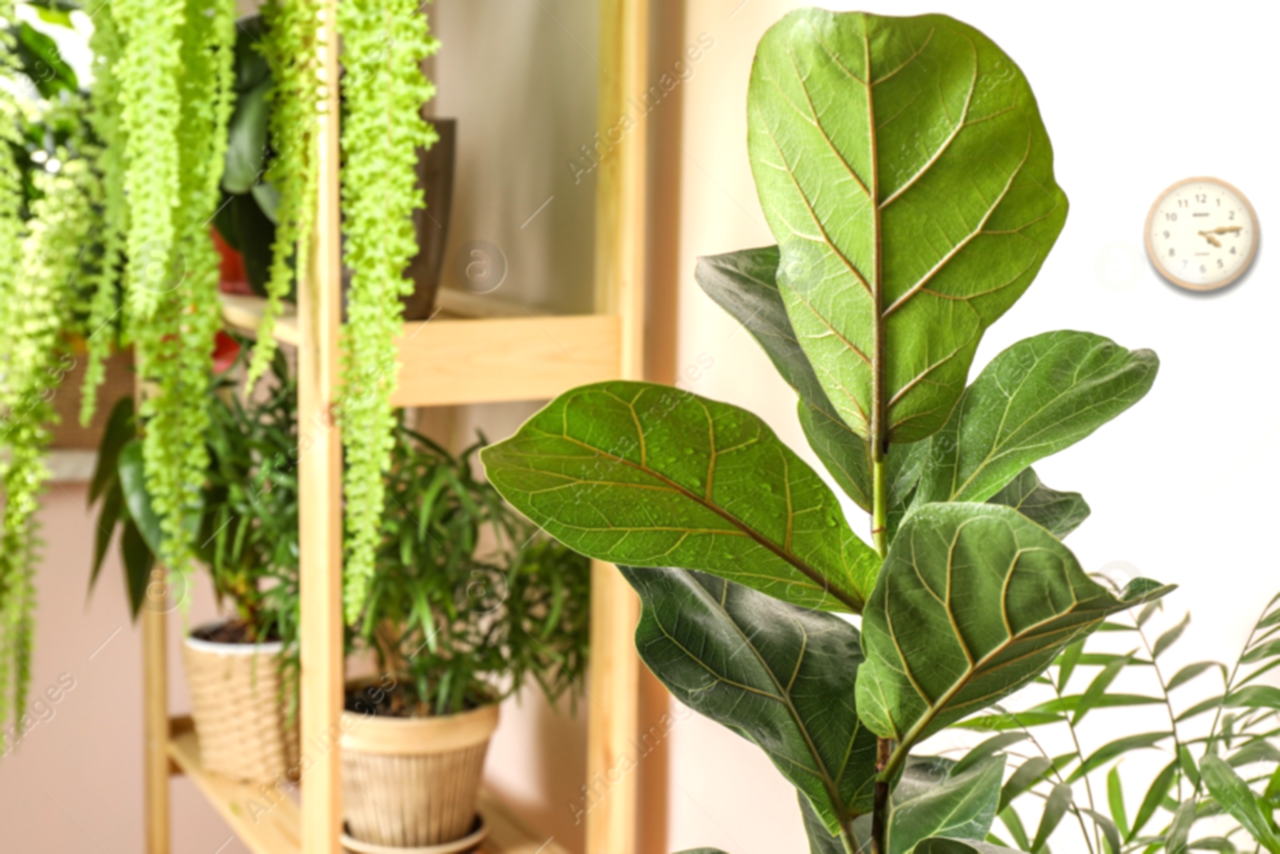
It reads h=4 m=14
